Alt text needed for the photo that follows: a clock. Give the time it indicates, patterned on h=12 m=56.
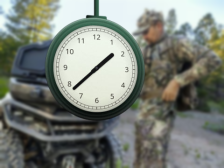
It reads h=1 m=38
